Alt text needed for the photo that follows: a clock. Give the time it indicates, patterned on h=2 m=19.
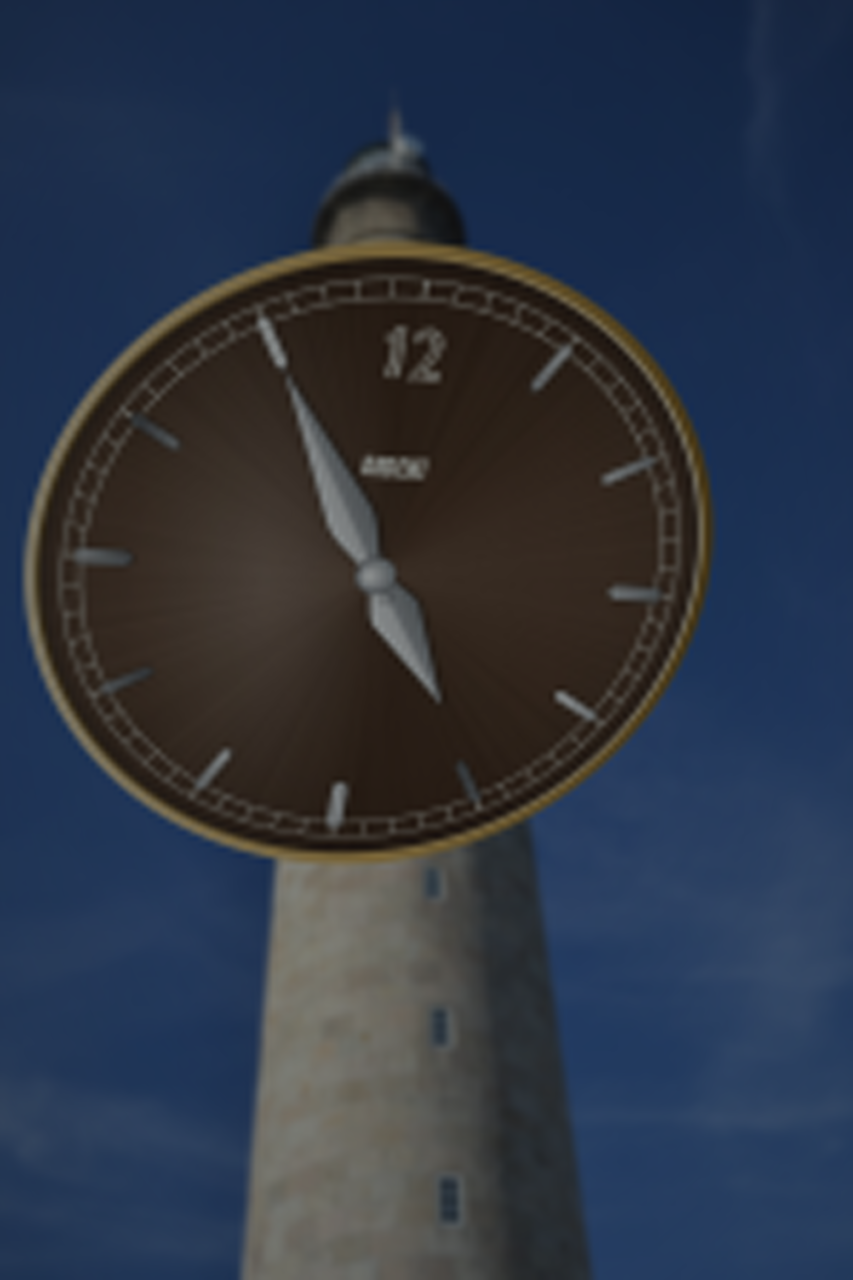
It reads h=4 m=55
